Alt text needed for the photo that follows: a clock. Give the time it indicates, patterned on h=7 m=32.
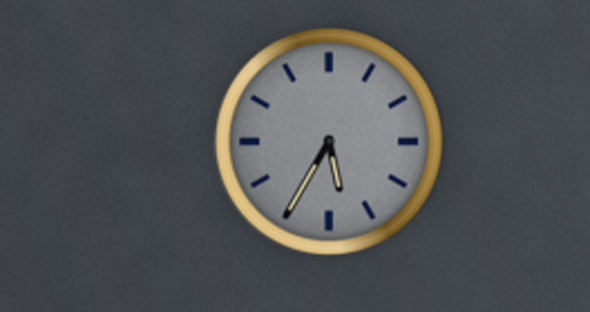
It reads h=5 m=35
